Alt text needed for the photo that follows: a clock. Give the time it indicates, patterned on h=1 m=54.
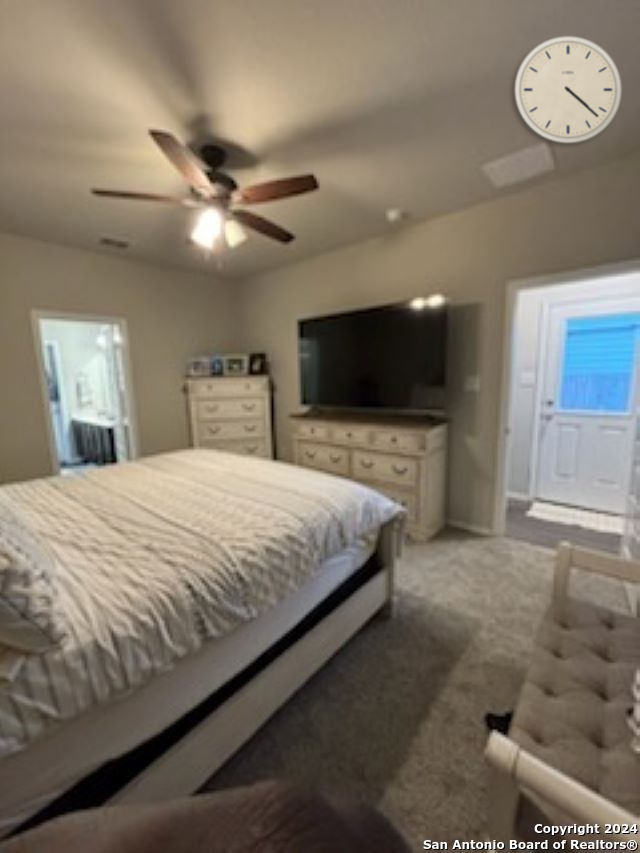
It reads h=4 m=22
